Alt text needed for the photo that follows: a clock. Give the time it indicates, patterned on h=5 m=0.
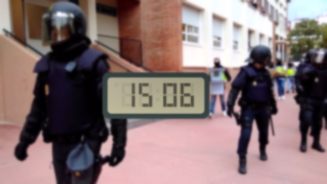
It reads h=15 m=6
